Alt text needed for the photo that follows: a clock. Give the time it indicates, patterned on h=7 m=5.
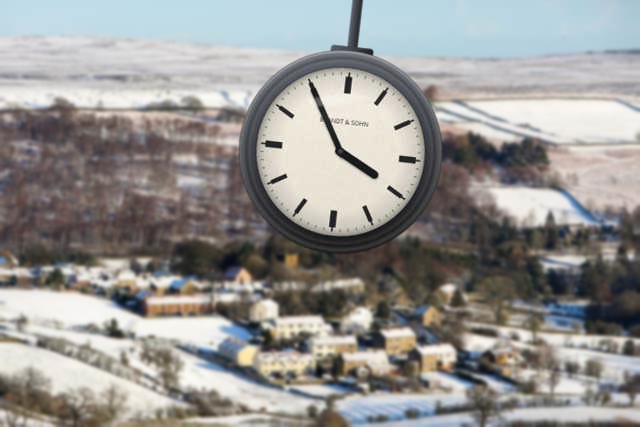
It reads h=3 m=55
